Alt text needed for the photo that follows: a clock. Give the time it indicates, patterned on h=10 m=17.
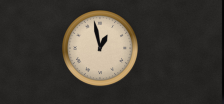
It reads h=12 m=58
